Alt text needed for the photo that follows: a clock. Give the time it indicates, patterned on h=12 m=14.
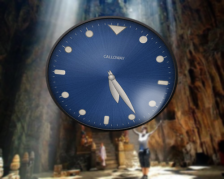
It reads h=5 m=24
